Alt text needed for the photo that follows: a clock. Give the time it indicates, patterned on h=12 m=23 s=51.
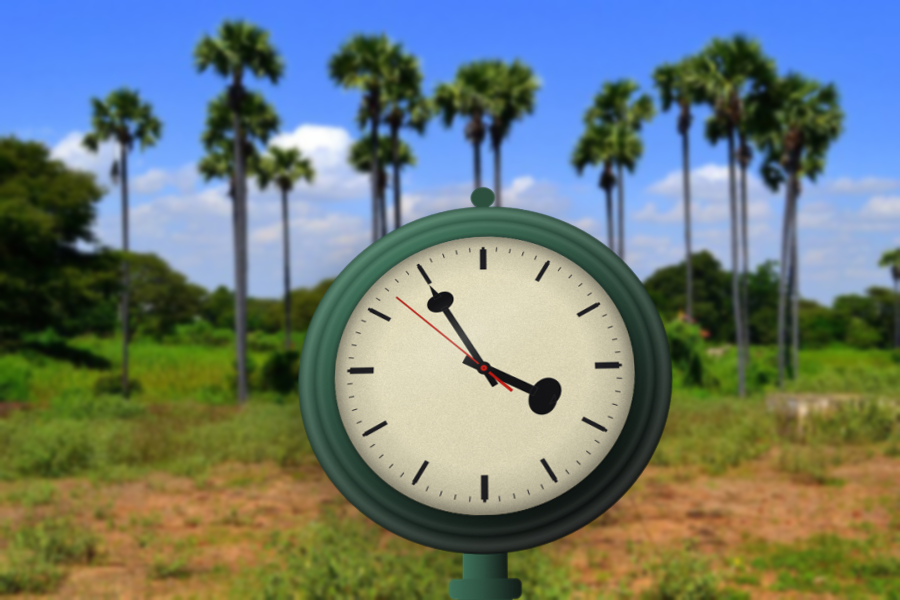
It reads h=3 m=54 s=52
